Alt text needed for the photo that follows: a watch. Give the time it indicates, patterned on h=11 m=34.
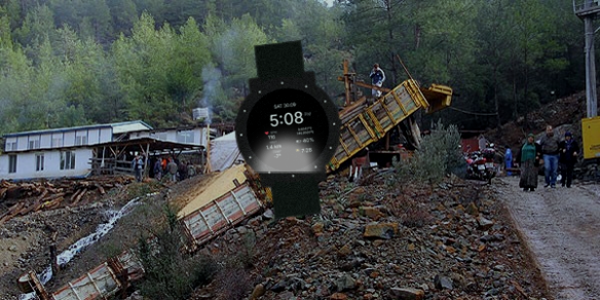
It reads h=5 m=8
